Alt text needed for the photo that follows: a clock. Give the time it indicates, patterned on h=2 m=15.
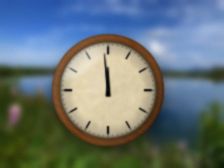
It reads h=11 m=59
